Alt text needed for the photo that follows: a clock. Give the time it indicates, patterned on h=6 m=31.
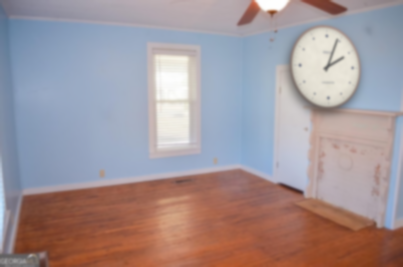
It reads h=2 m=4
